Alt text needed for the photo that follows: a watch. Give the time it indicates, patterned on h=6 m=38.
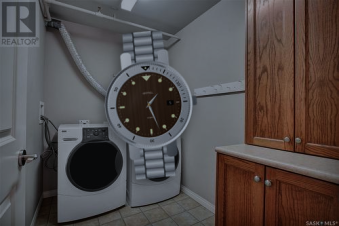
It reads h=1 m=27
